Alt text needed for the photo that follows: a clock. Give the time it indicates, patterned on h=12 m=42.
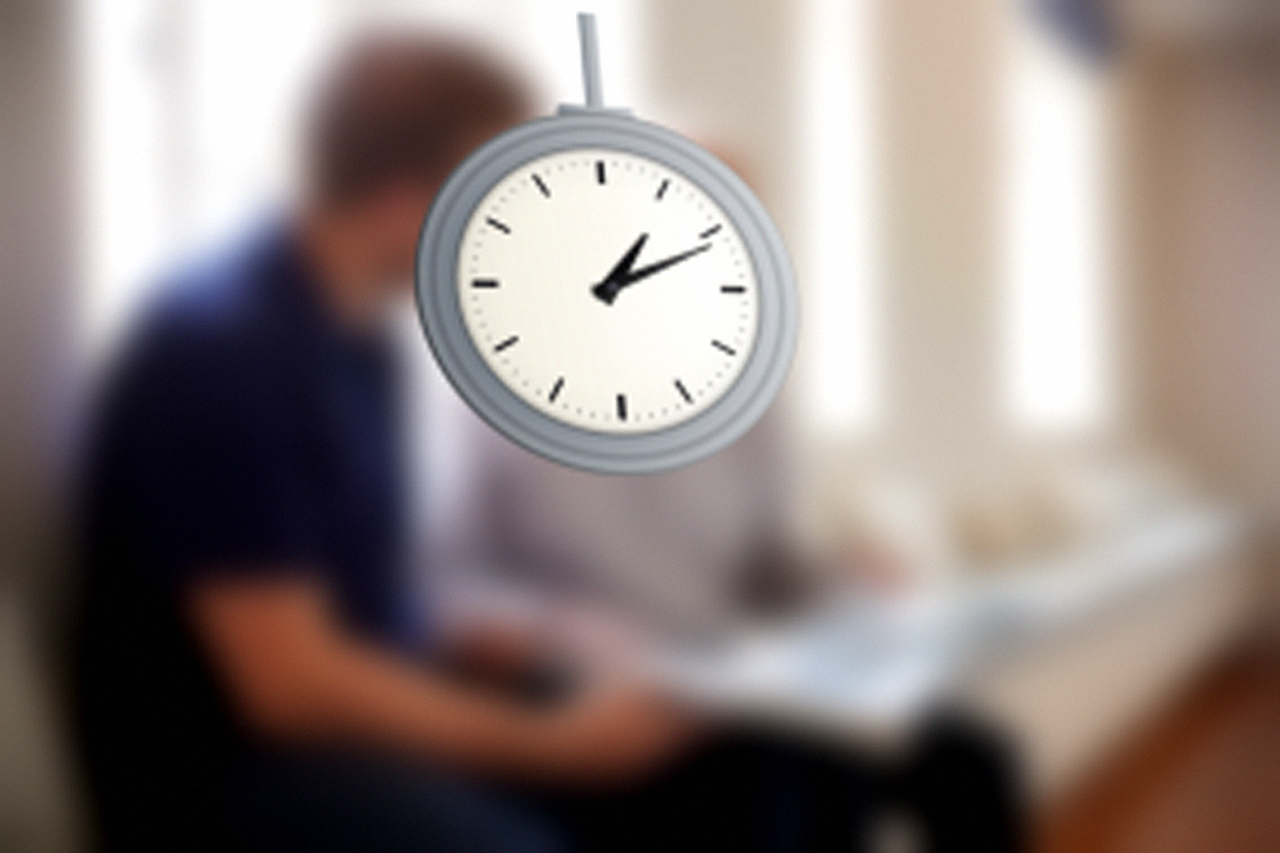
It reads h=1 m=11
